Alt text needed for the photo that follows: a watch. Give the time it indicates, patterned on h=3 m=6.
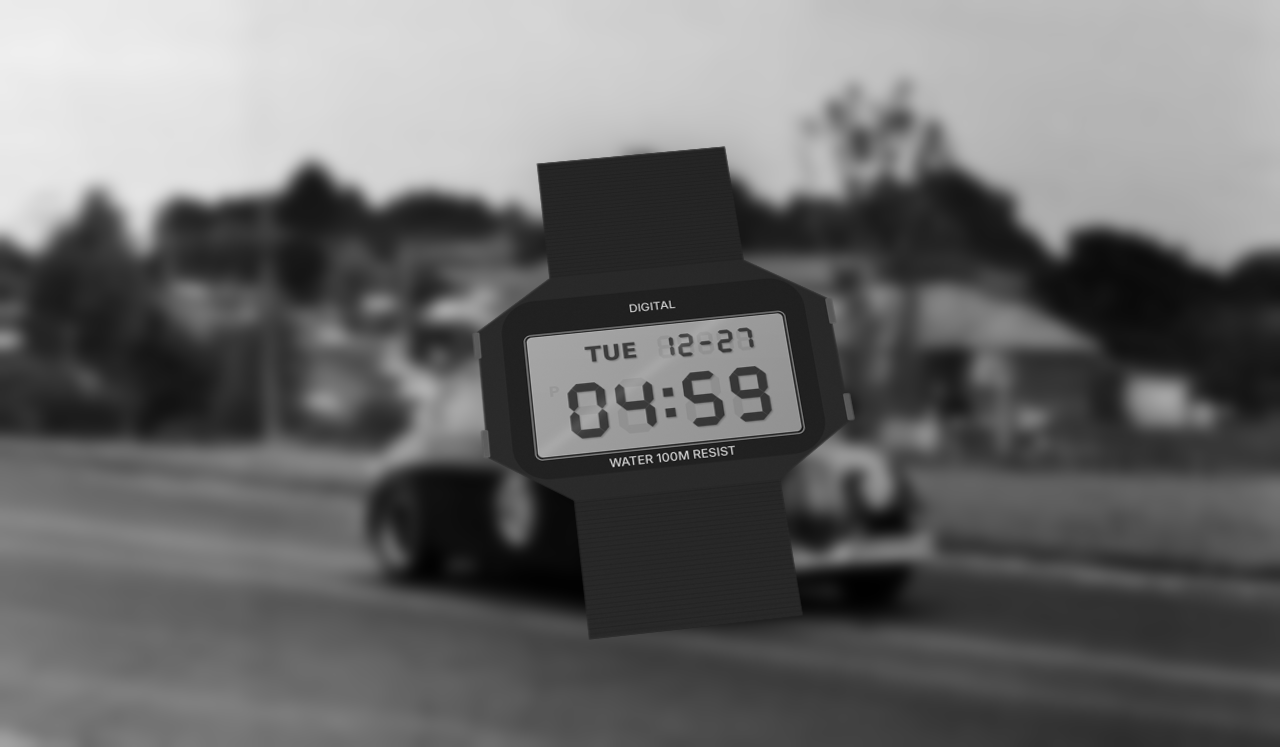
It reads h=4 m=59
